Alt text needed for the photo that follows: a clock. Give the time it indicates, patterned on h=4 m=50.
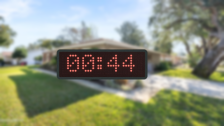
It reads h=0 m=44
